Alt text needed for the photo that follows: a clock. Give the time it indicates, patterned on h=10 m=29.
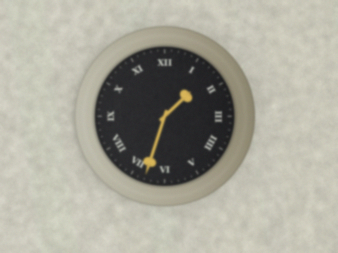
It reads h=1 m=33
